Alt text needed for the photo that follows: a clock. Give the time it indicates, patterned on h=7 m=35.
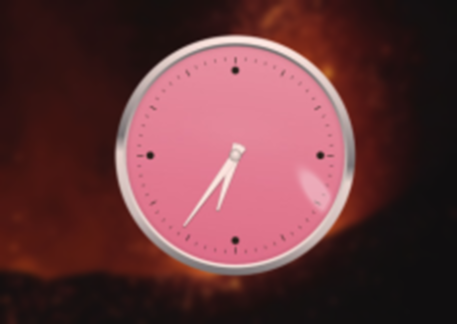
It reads h=6 m=36
